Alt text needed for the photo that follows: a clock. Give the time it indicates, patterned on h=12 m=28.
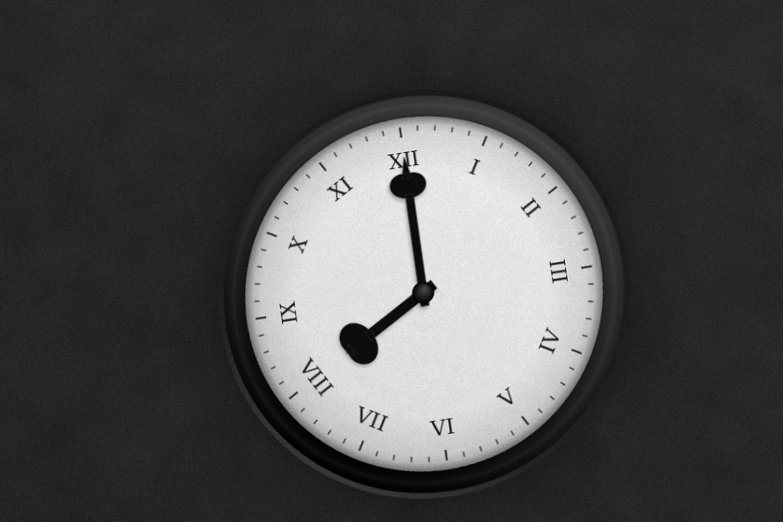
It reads h=8 m=0
